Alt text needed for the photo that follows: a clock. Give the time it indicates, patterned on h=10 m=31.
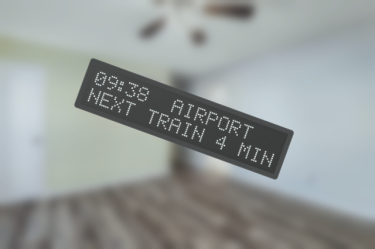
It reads h=9 m=38
